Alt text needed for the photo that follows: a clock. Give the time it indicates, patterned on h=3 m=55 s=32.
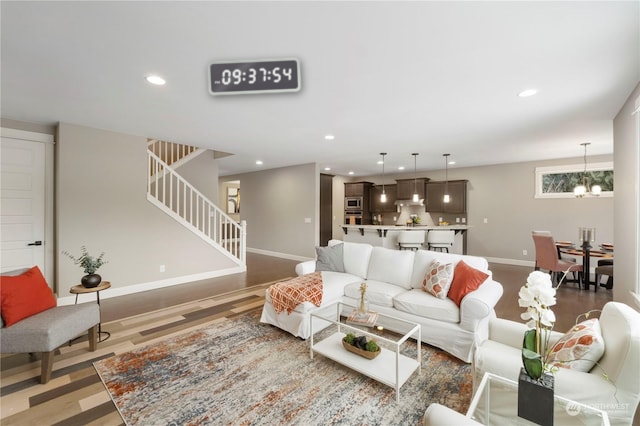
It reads h=9 m=37 s=54
